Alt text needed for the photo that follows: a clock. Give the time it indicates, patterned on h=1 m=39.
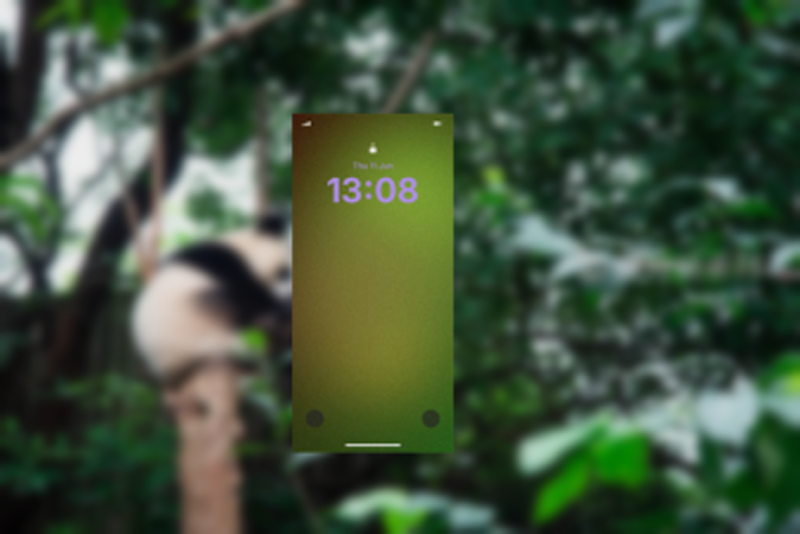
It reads h=13 m=8
